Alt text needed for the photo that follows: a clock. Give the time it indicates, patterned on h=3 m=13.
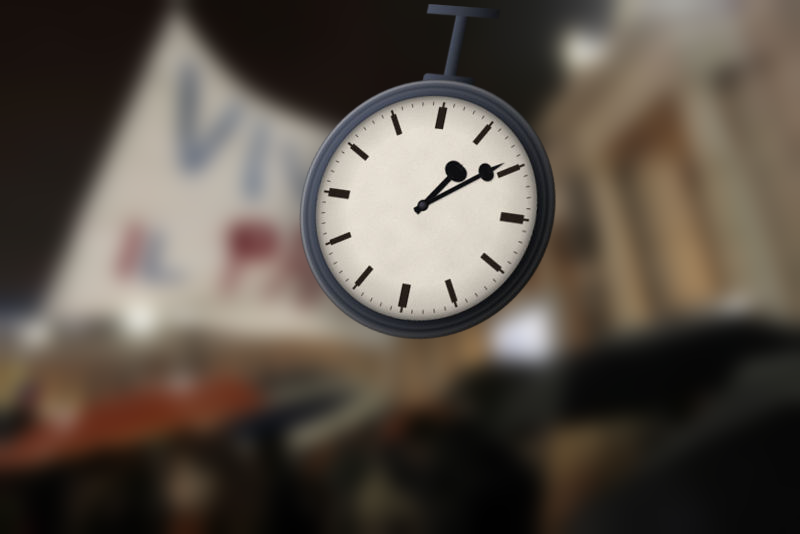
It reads h=1 m=9
